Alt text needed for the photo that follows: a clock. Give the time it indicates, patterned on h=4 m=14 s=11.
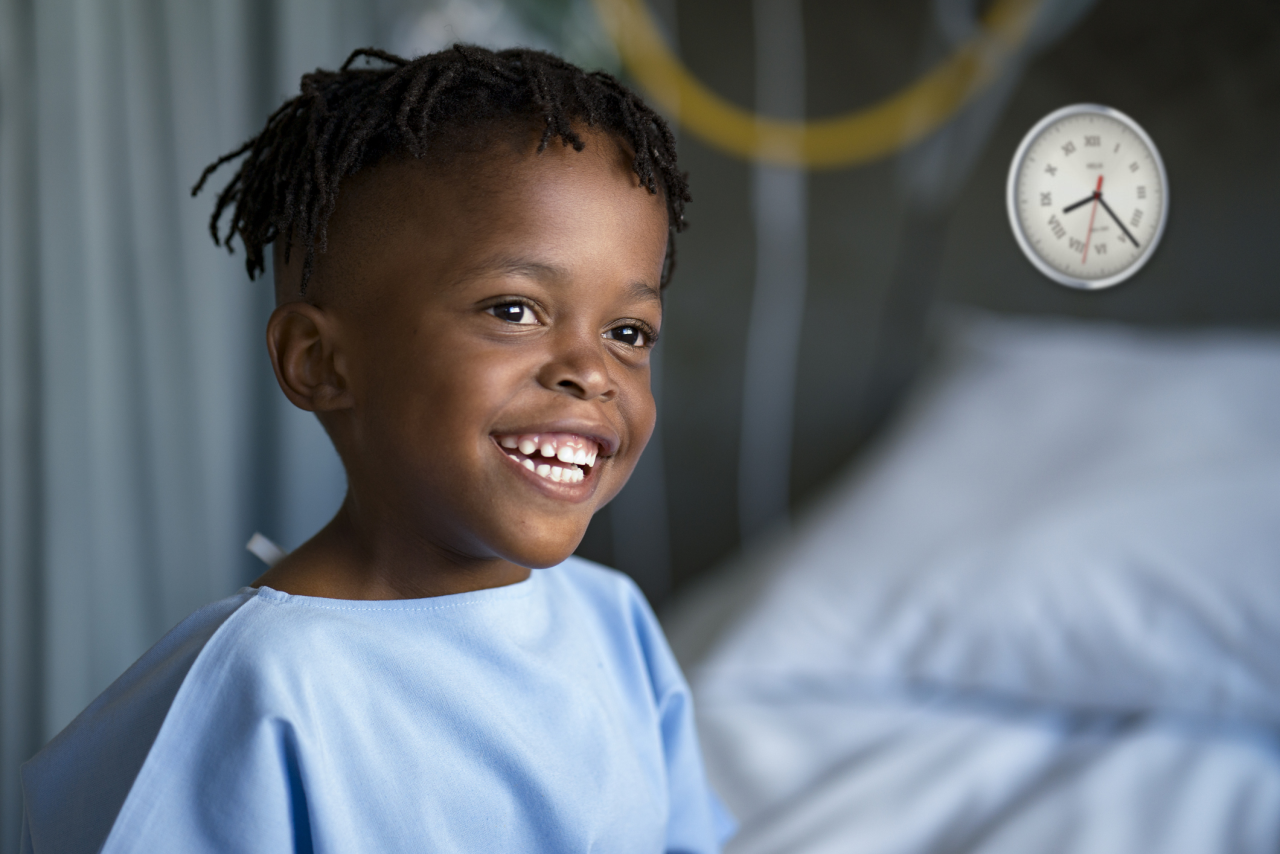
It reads h=8 m=23 s=33
